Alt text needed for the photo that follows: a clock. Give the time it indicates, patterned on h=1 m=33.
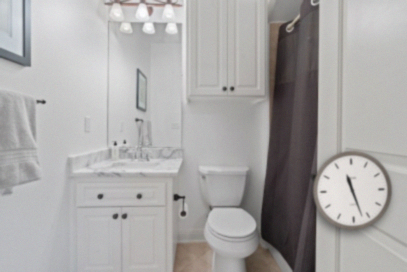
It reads h=11 m=27
